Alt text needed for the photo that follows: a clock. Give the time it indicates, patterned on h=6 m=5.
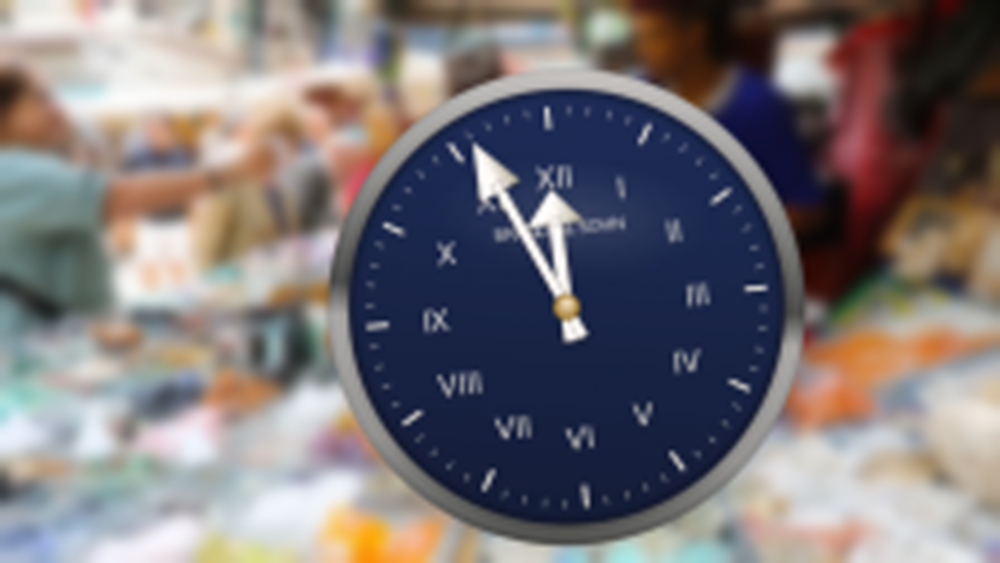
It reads h=11 m=56
